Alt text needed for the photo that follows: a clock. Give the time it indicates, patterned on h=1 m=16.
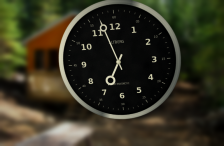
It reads h=6 m=57
